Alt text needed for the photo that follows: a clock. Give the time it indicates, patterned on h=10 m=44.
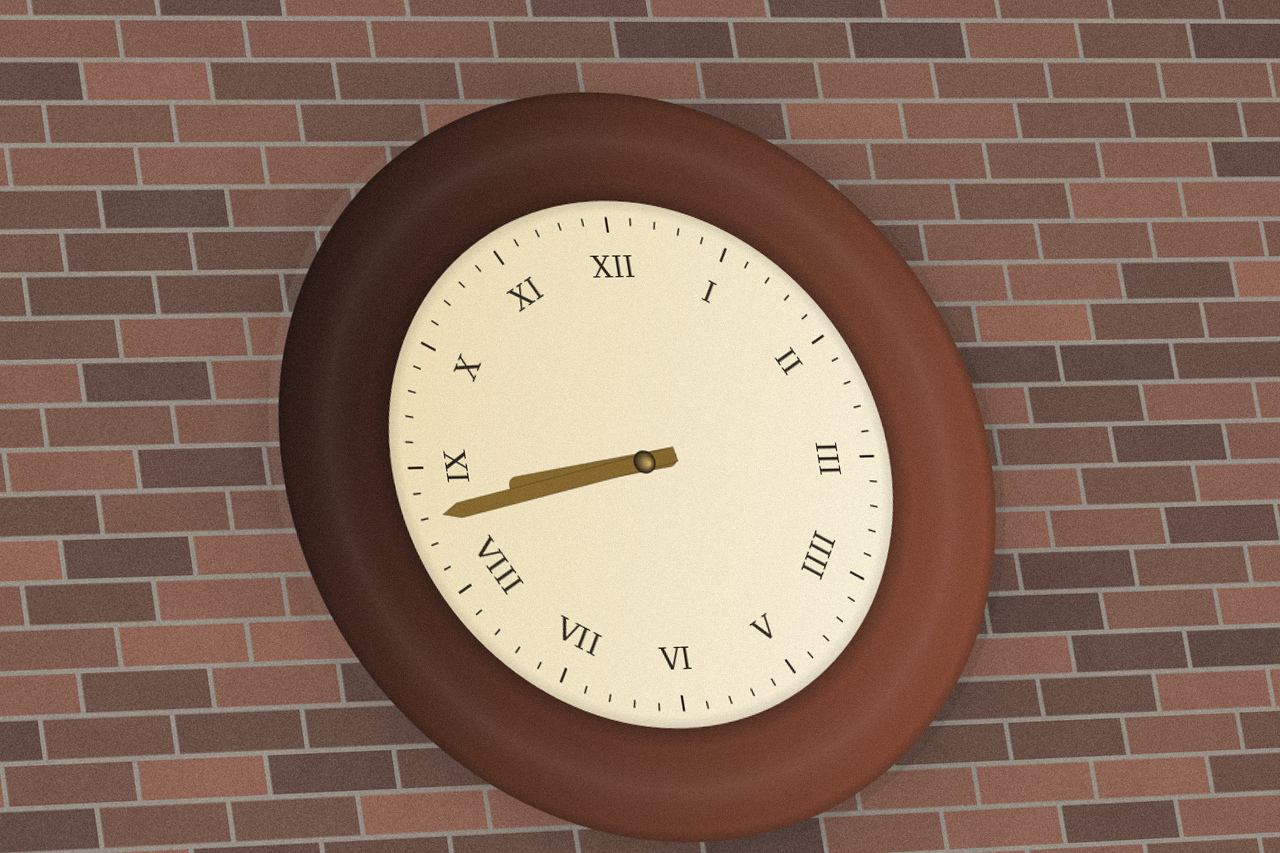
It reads h=8 m=43
